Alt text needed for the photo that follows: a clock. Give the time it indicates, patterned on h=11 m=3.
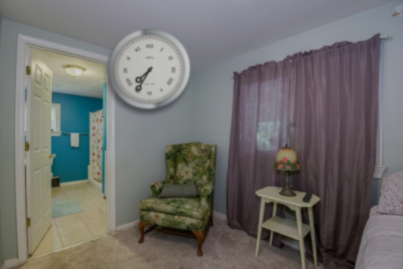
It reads h=7 m=35
